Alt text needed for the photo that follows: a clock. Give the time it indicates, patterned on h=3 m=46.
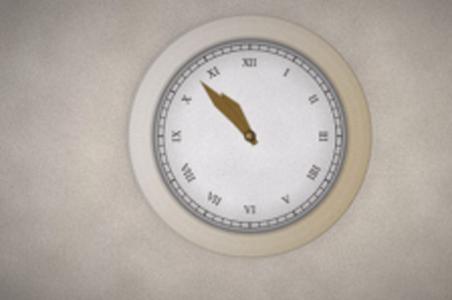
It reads h=10 m=53
